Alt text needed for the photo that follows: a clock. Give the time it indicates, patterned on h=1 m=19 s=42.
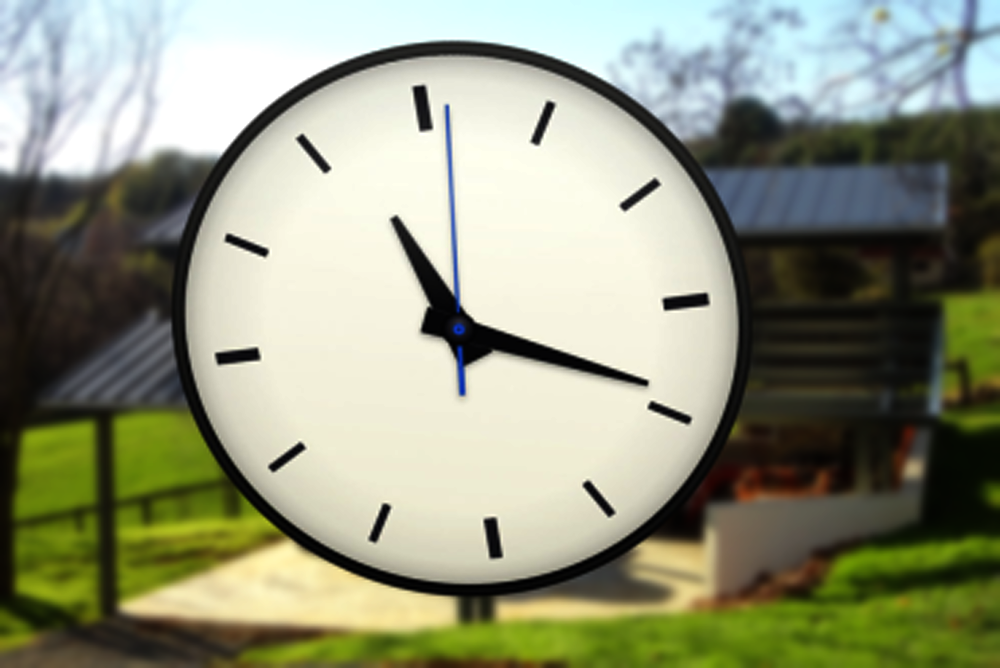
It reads h=11 m=19 s=1
